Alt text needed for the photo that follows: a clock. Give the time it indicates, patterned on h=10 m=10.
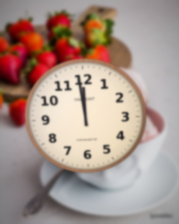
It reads h=11 m=59
